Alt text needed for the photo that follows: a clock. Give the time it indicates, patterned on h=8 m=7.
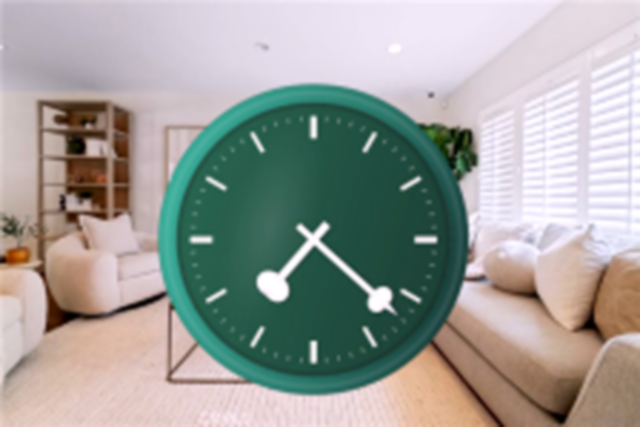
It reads h=7 m=22
